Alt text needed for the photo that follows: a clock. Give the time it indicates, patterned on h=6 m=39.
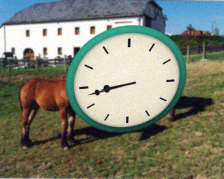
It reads h=8 m=43
